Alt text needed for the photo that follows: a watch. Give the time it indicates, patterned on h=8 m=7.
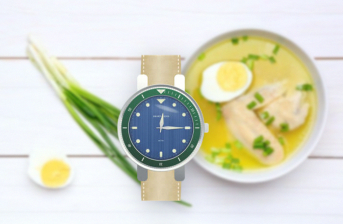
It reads h=12 m=15
